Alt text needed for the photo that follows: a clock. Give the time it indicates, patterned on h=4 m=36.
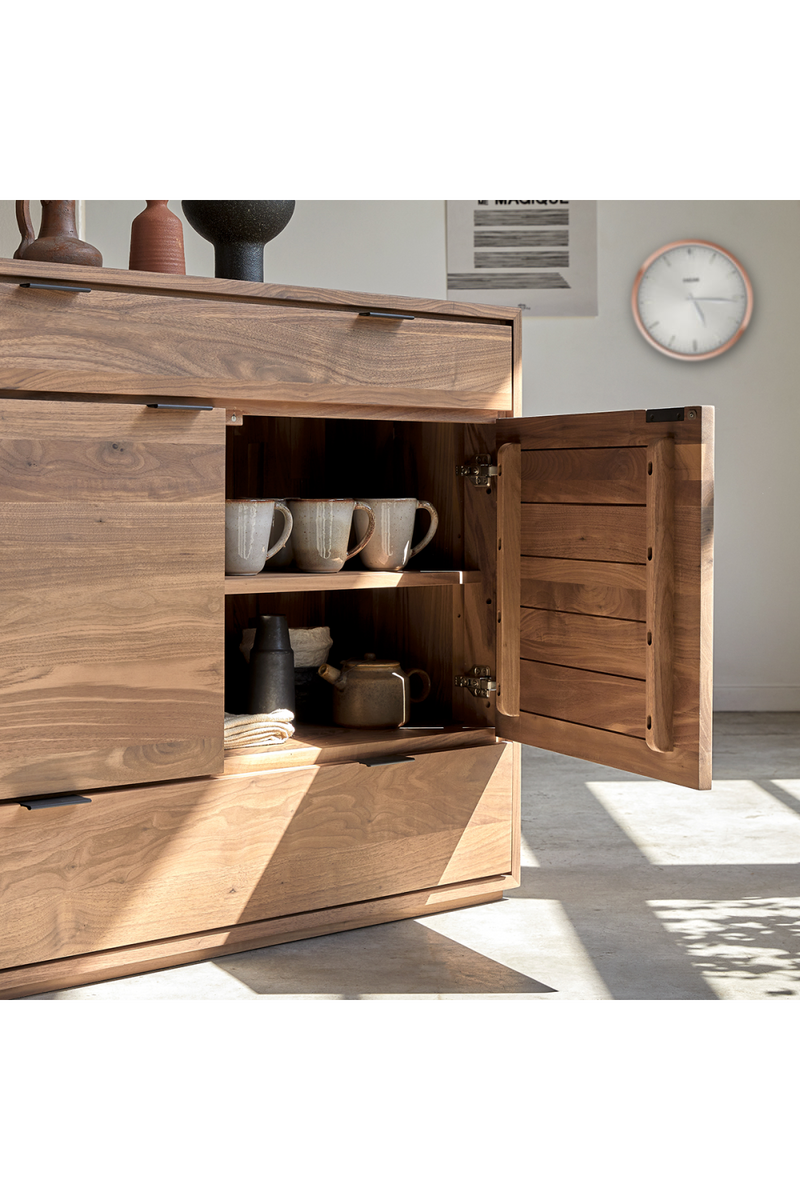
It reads h=5 m=16
